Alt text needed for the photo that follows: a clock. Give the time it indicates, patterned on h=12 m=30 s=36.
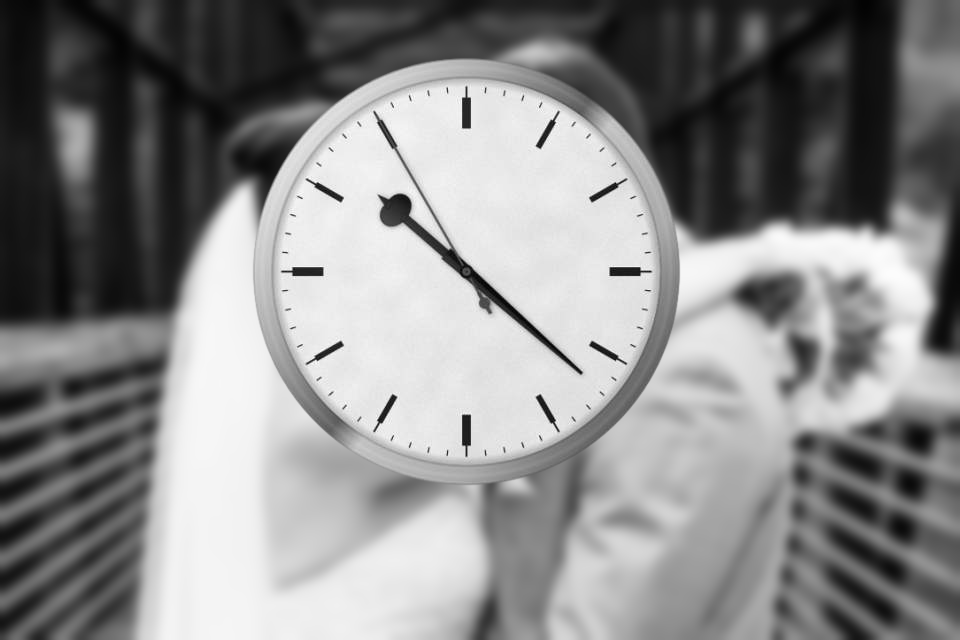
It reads h=10 m=21 s=55
